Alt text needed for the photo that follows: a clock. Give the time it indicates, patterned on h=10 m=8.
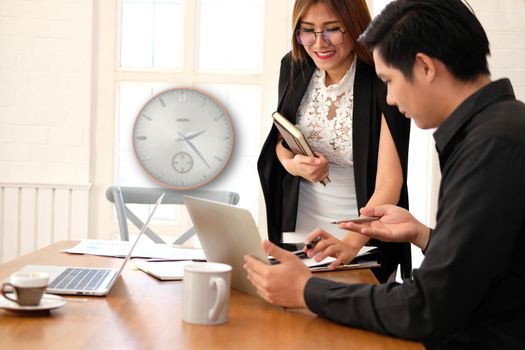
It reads h=2 m=23
